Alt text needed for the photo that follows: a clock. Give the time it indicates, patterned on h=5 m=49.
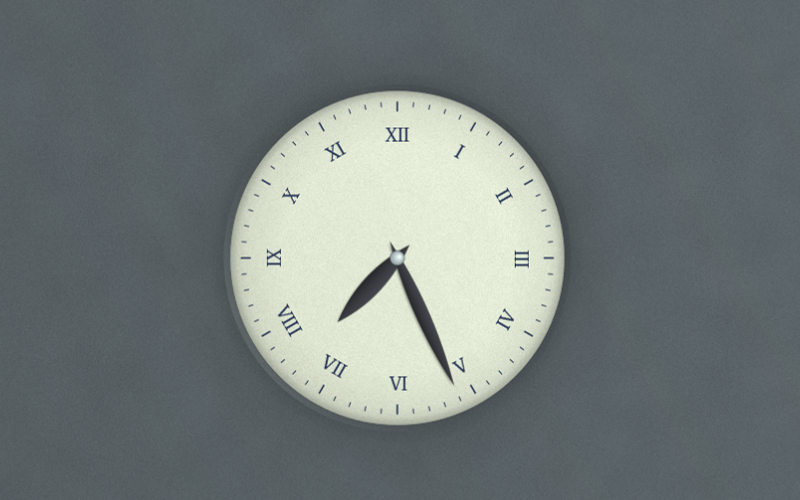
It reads h=7 m=26
